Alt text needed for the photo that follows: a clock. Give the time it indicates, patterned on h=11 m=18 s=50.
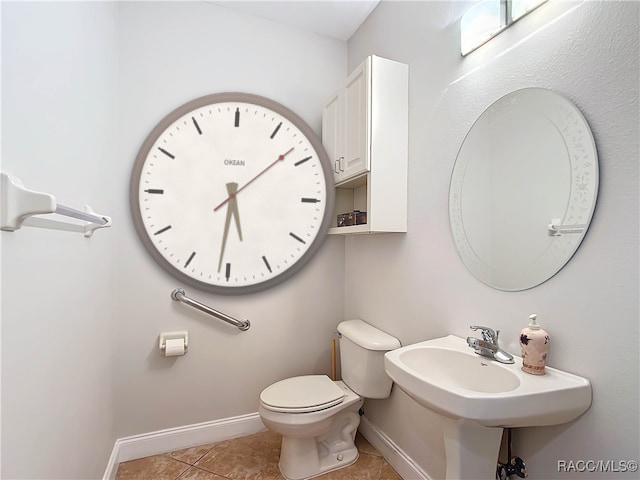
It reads h=5 m=31 s=8
